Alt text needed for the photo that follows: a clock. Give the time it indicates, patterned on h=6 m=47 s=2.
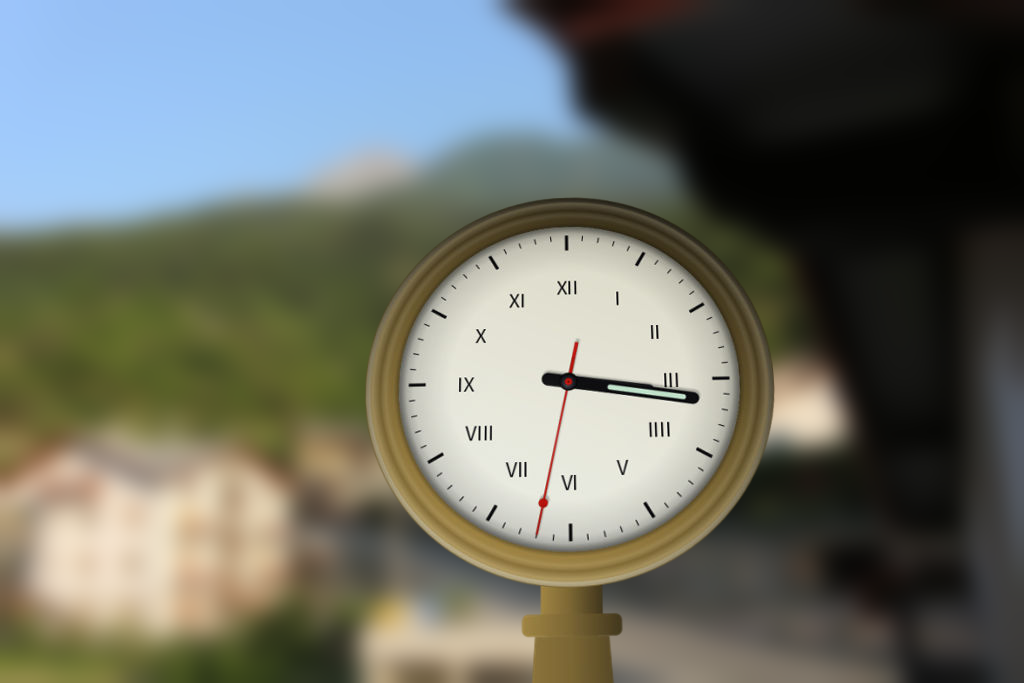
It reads h=3 m=16 s=32
